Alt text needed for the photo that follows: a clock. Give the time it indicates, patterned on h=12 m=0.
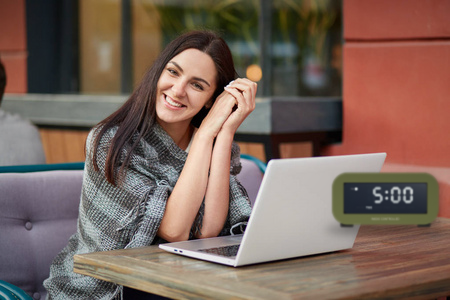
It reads h=5 m=0
